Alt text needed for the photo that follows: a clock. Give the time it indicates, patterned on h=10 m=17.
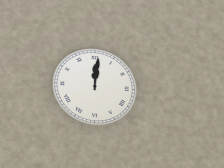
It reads h=12 m=1
